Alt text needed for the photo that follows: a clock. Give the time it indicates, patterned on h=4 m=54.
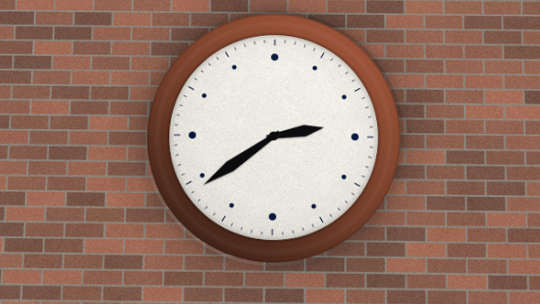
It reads h=2 m=39
